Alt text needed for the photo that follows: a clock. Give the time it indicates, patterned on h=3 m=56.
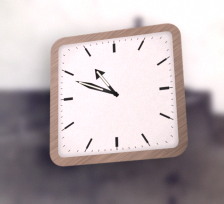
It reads h=10 m=49
